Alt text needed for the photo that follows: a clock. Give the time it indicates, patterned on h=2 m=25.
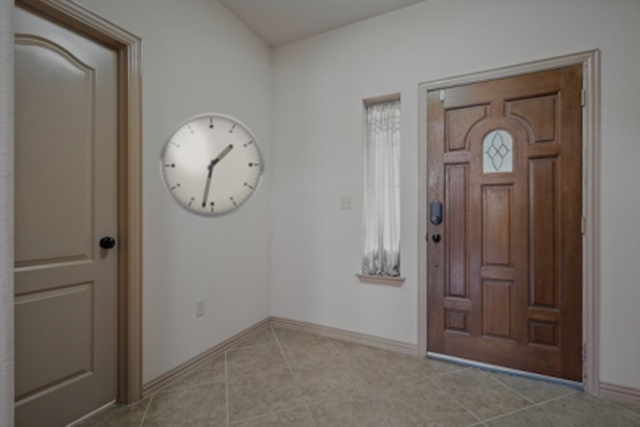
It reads h=1 m=32
